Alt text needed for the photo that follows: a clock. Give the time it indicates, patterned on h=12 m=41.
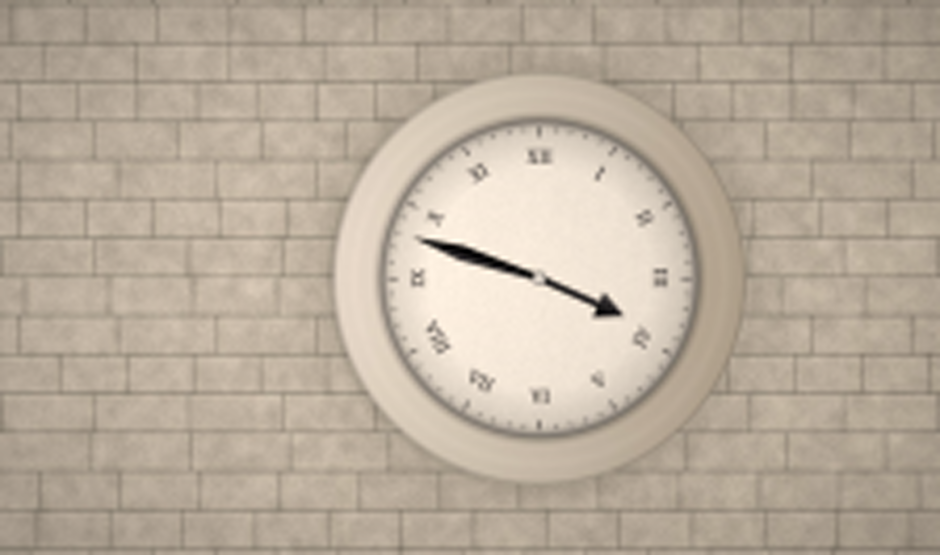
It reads h=3 m=48
